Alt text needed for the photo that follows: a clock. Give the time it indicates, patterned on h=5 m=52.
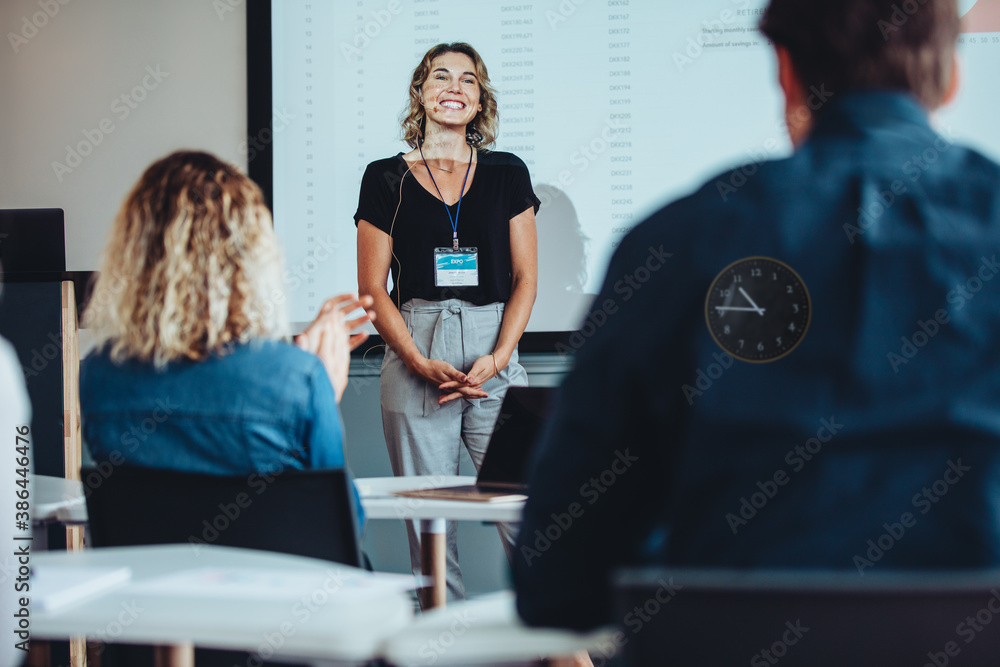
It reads h=10 m=46
